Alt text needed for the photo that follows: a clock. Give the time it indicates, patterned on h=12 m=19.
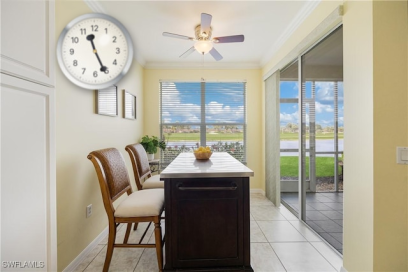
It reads h=11 m=26
